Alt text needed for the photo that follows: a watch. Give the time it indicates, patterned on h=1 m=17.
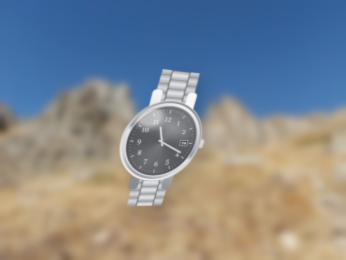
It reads h=11 m=19
